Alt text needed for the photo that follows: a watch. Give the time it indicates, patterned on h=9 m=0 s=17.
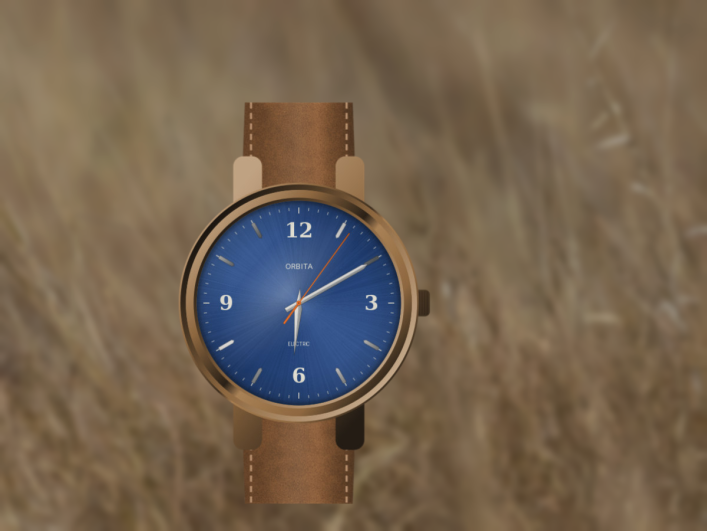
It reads h=6 m=10 s=6
